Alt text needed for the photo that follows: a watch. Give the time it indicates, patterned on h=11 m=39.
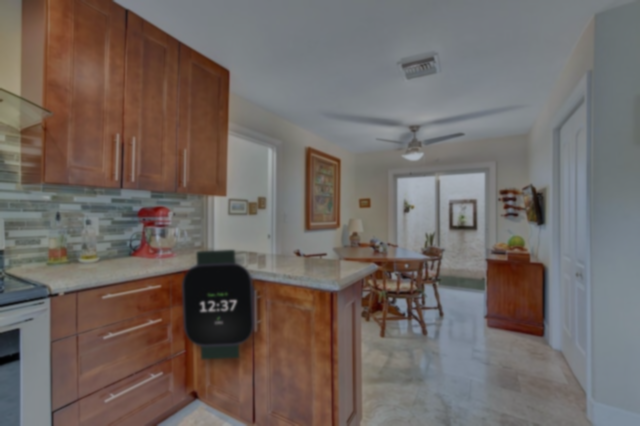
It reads h=12 m=37
